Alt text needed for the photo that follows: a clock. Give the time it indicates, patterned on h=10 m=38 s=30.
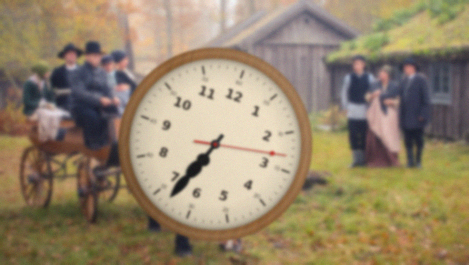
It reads h=6 m=33 s=13
